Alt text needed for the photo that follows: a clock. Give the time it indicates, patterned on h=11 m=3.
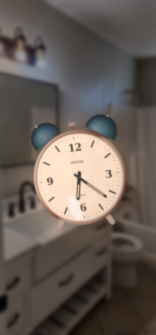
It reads h=6 m=22
